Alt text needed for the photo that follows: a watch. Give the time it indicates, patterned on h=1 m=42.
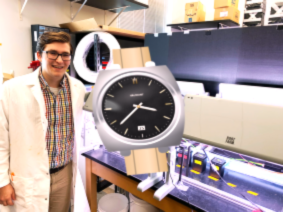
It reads h=3 m=38
